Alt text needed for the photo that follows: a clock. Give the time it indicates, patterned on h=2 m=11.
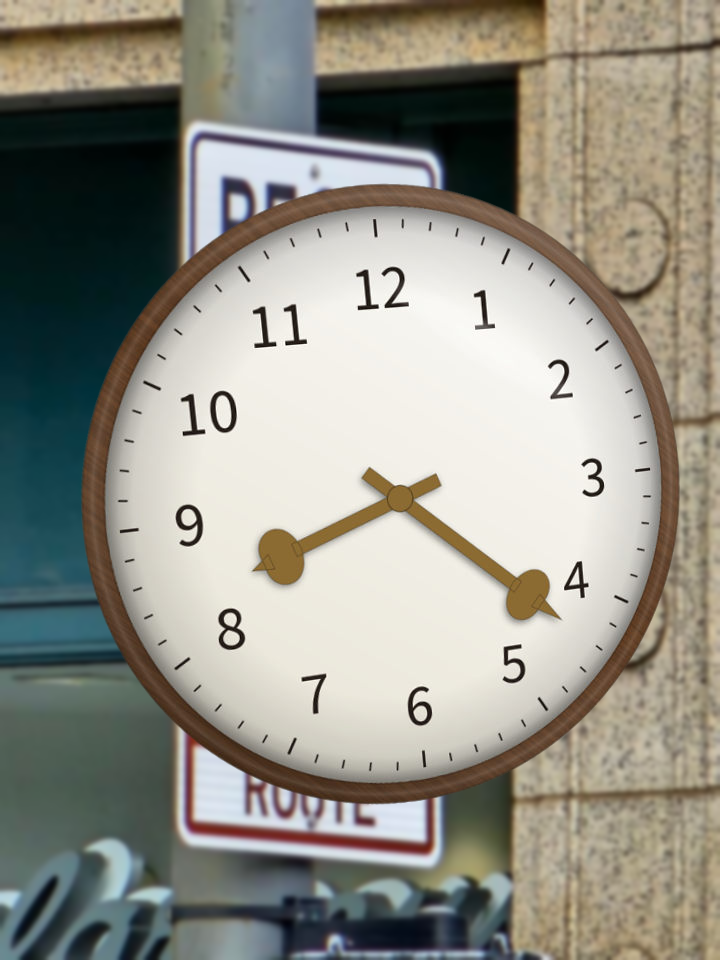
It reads h=8 m=22
